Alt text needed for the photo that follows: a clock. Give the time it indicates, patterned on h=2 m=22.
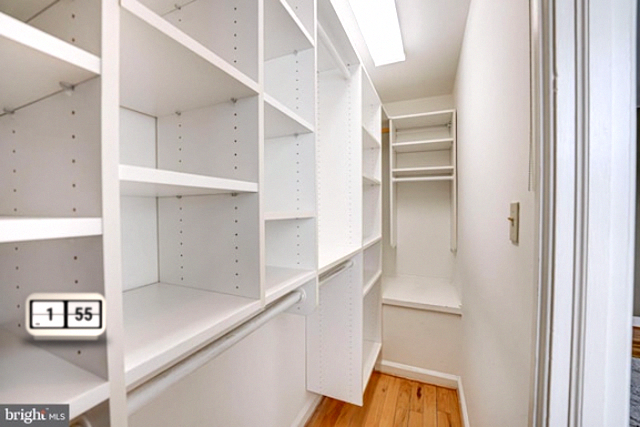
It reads h=1 m=55
